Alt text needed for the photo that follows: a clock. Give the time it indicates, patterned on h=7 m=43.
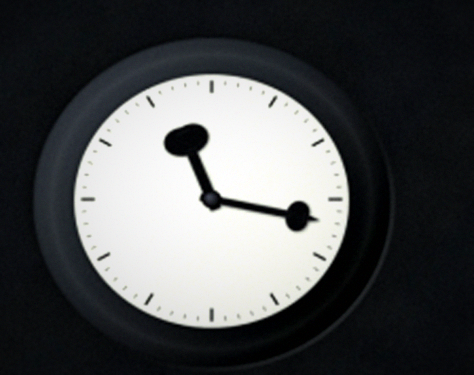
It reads h=11 m=17
